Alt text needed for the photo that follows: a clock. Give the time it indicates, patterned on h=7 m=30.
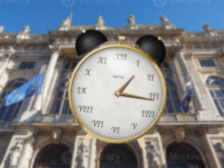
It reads h=1 m=16
